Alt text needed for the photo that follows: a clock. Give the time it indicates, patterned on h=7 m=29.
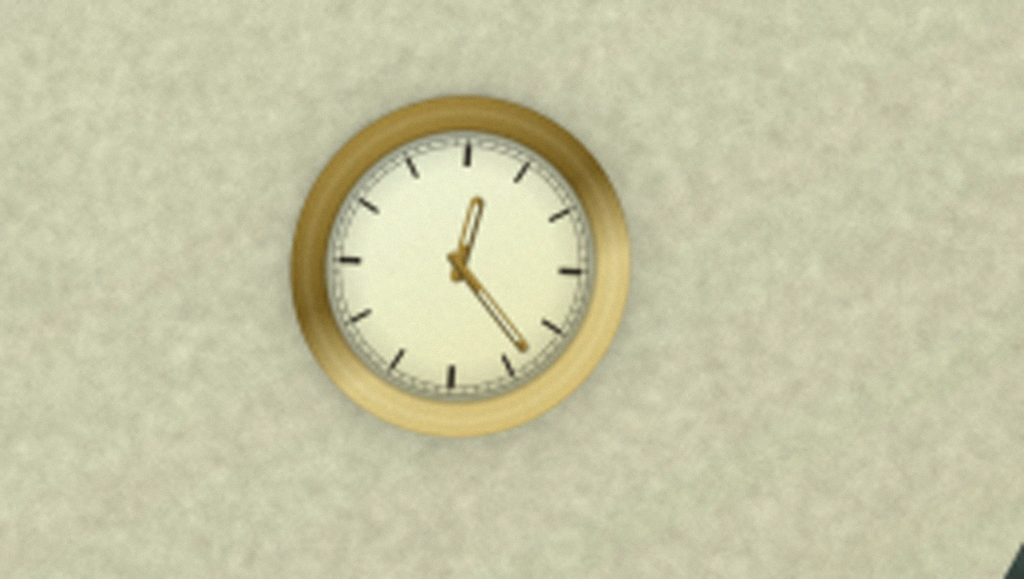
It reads h=12 m=23
